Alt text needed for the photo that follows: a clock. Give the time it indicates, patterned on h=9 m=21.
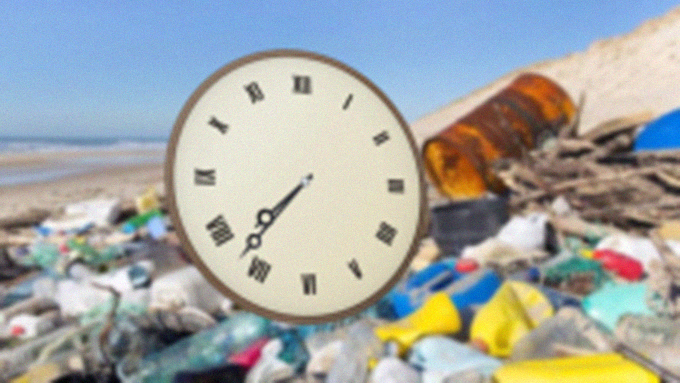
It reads h=7 m=37
